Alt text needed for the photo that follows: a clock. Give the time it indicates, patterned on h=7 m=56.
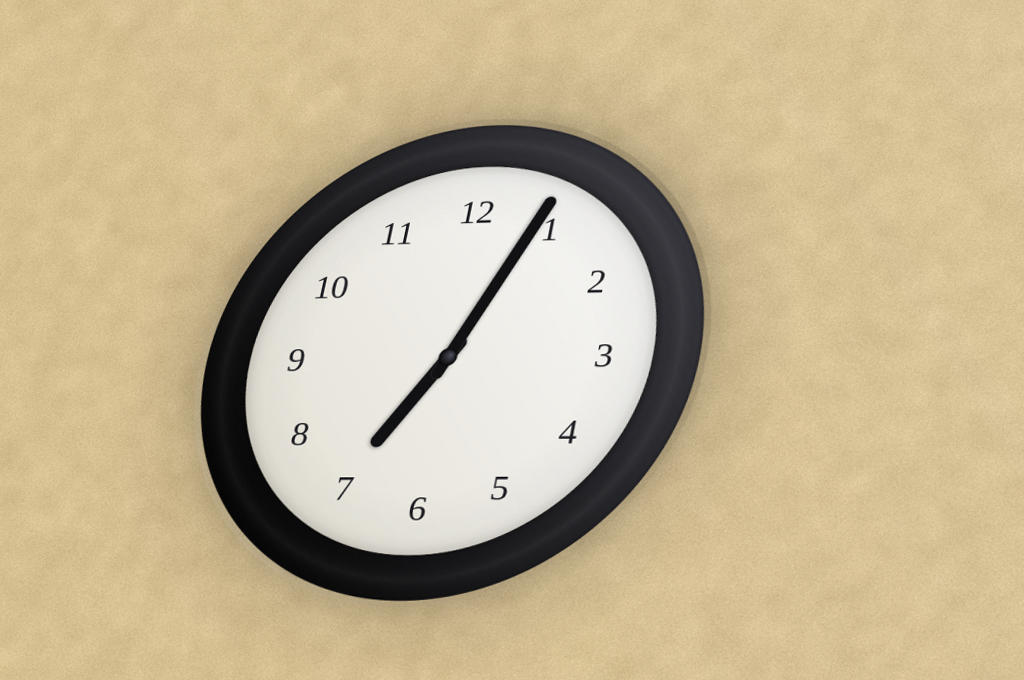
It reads h=7 m=4
